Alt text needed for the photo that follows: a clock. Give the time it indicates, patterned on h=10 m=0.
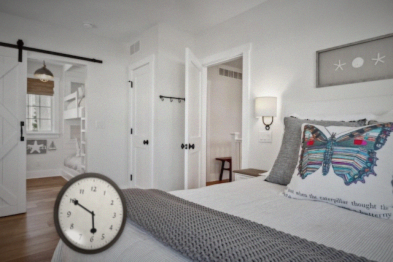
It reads h=5 m=50
